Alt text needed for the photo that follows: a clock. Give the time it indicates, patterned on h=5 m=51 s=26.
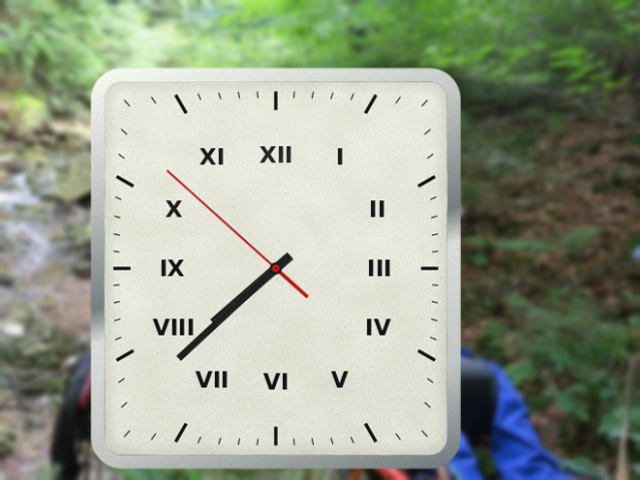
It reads h=7 m=37 s=52
